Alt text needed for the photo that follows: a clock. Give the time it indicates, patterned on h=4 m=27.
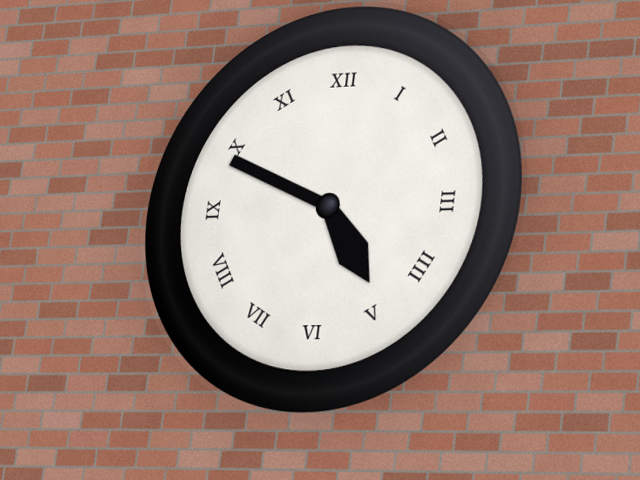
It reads h=4 m=49
